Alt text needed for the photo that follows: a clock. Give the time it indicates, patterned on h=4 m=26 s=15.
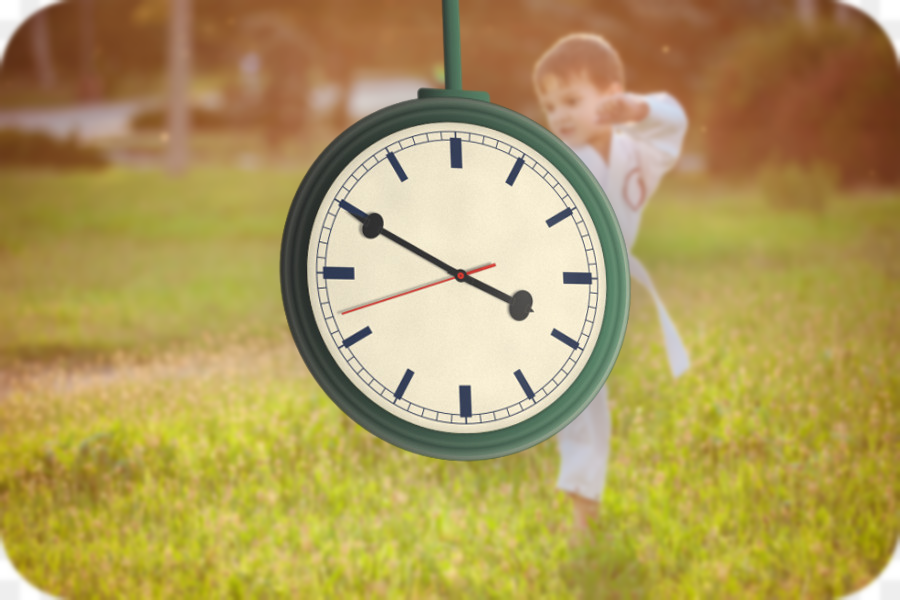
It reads h=3 m=49 s=42
